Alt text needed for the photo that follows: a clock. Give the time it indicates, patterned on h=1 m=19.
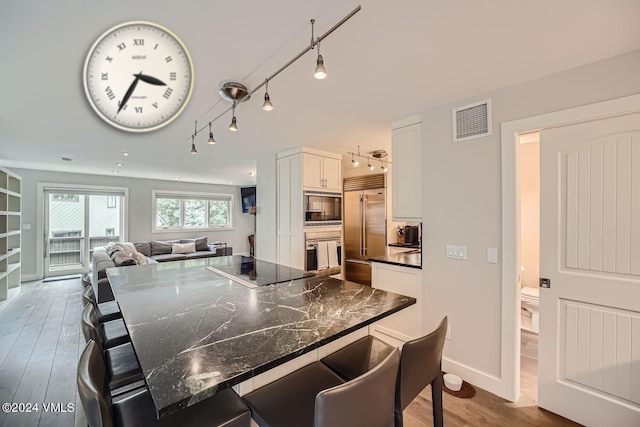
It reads h=3 m=35
